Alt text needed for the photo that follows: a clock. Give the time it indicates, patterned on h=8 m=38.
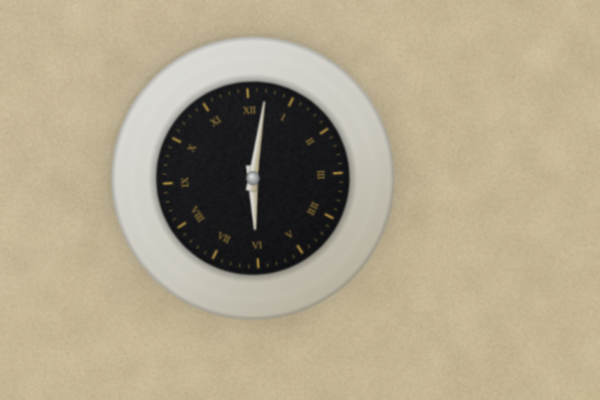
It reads h=6 m=2
